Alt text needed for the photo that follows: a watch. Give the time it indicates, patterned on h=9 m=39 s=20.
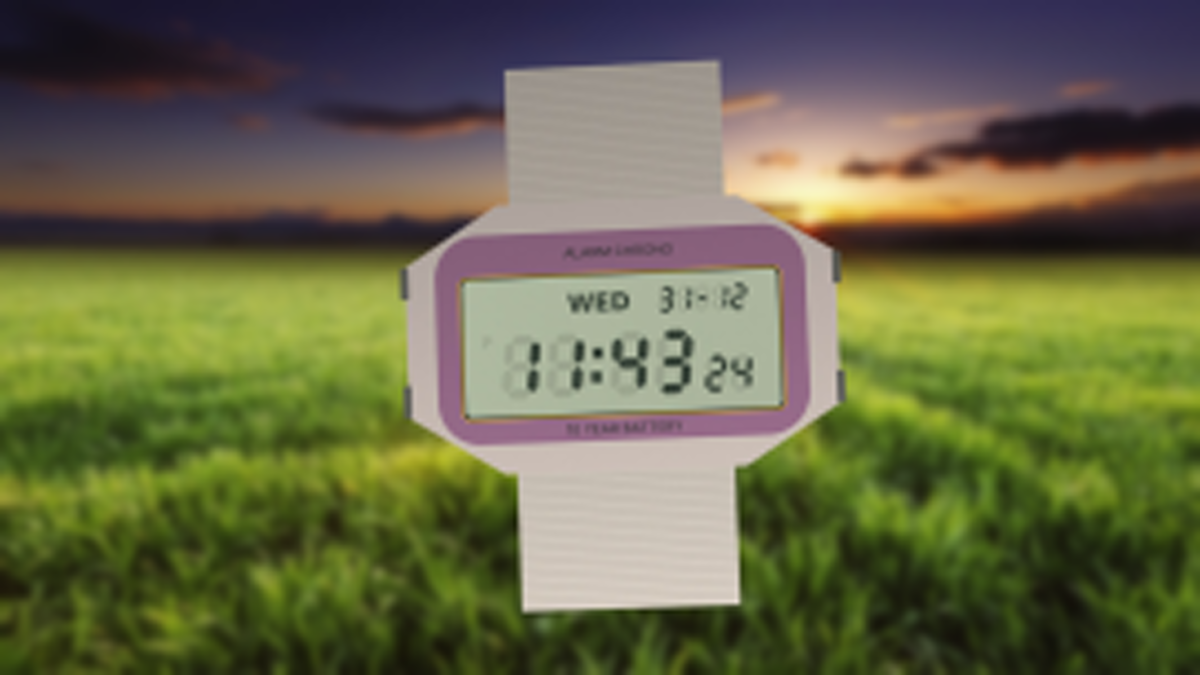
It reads h=11 m=43 s=24
